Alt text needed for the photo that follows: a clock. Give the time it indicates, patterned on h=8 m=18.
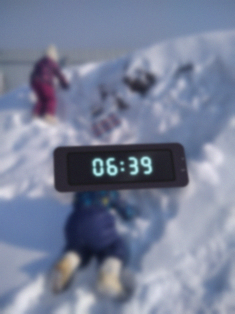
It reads h=6 m=39
